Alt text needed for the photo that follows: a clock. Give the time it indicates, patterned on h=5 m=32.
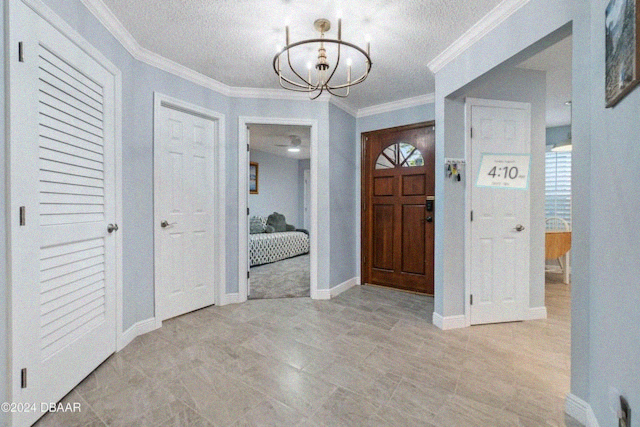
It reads h=4 m=10
